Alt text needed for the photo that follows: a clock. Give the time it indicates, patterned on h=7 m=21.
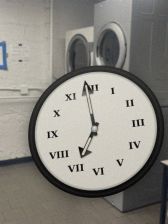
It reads h=6 m=59
